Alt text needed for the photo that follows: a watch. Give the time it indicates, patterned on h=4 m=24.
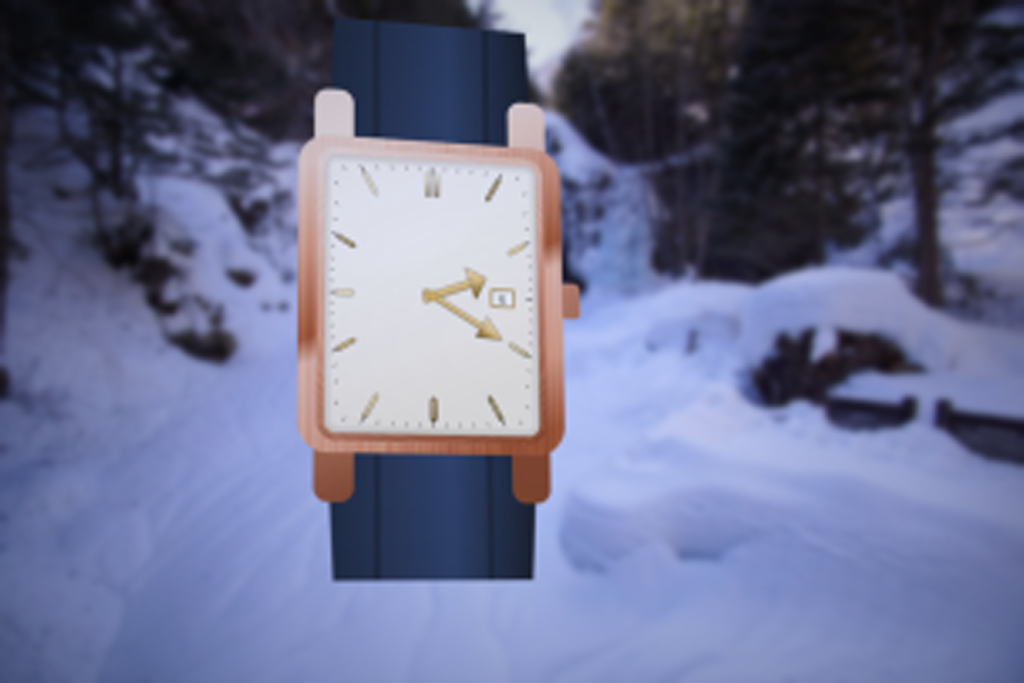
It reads h=2 m=20
